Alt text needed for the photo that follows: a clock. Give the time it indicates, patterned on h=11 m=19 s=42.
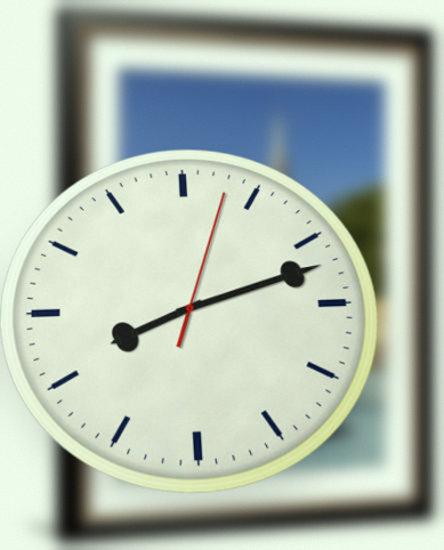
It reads h=8 m=12 s=3
